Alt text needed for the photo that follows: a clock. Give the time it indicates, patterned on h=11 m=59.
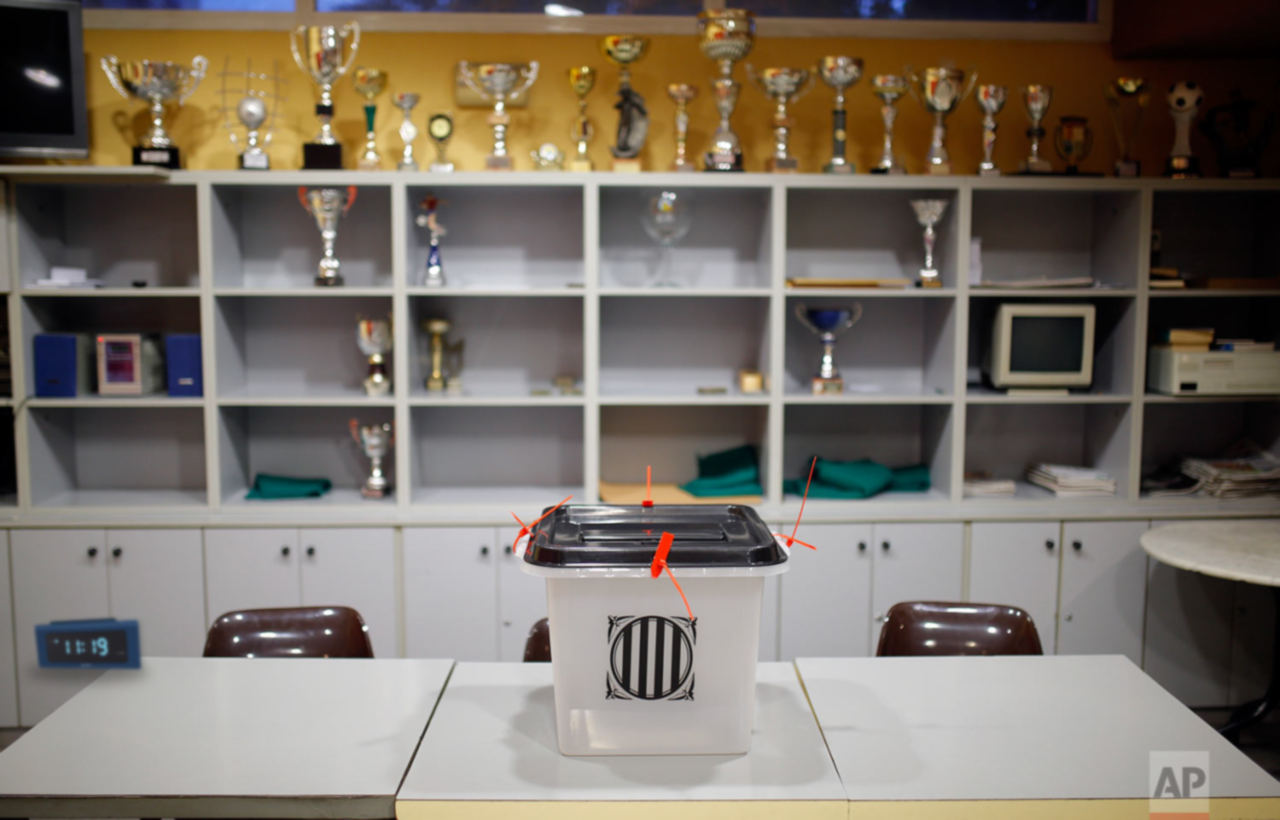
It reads h=11 m=19
